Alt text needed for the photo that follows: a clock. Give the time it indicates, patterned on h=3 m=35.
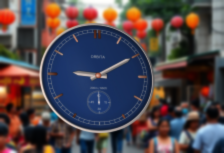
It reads h=9 m=10
